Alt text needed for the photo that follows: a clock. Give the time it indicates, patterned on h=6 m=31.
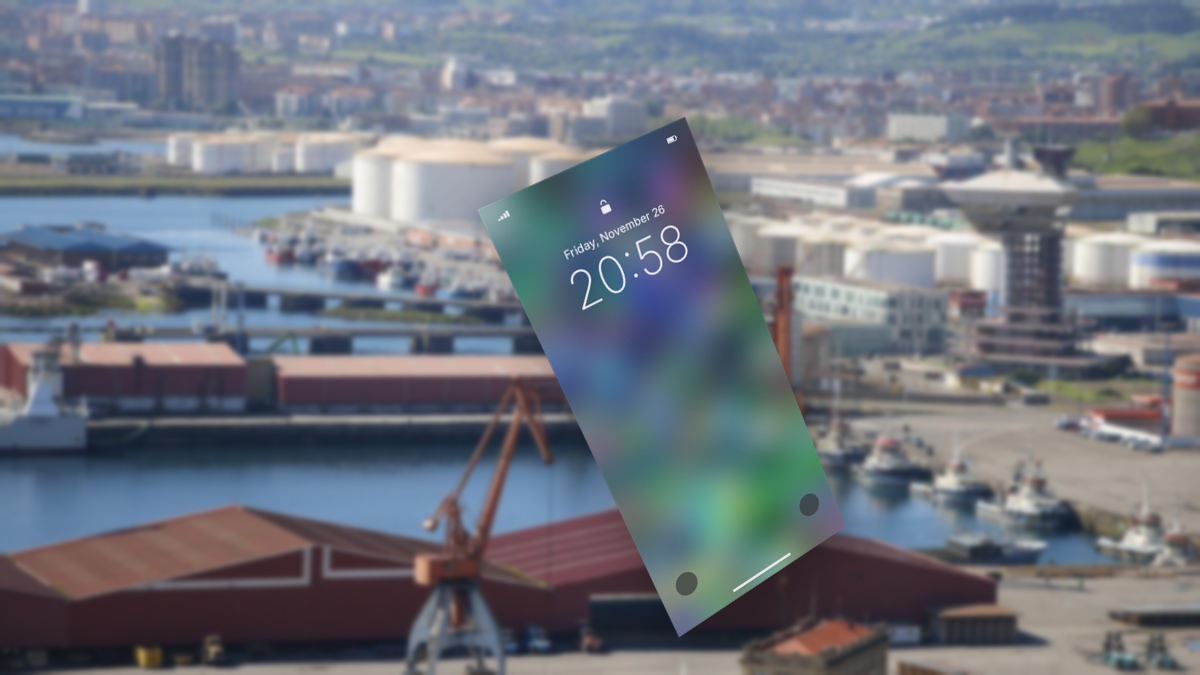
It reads h=20 m=58
